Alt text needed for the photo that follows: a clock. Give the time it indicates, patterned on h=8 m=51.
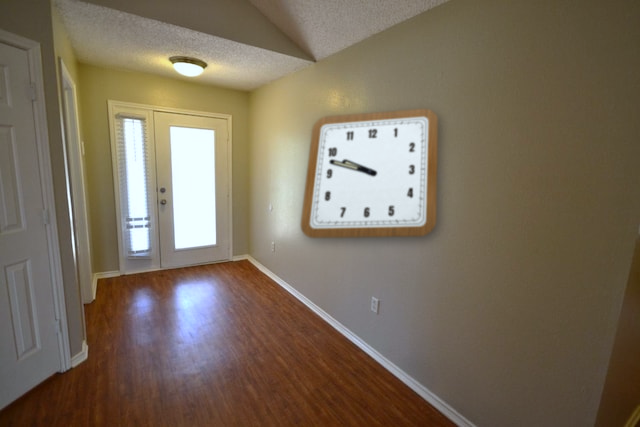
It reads h=9 m=48
